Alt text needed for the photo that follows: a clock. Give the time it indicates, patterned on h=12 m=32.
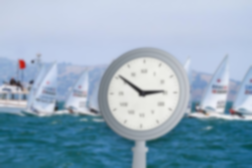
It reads h=2 m=51
